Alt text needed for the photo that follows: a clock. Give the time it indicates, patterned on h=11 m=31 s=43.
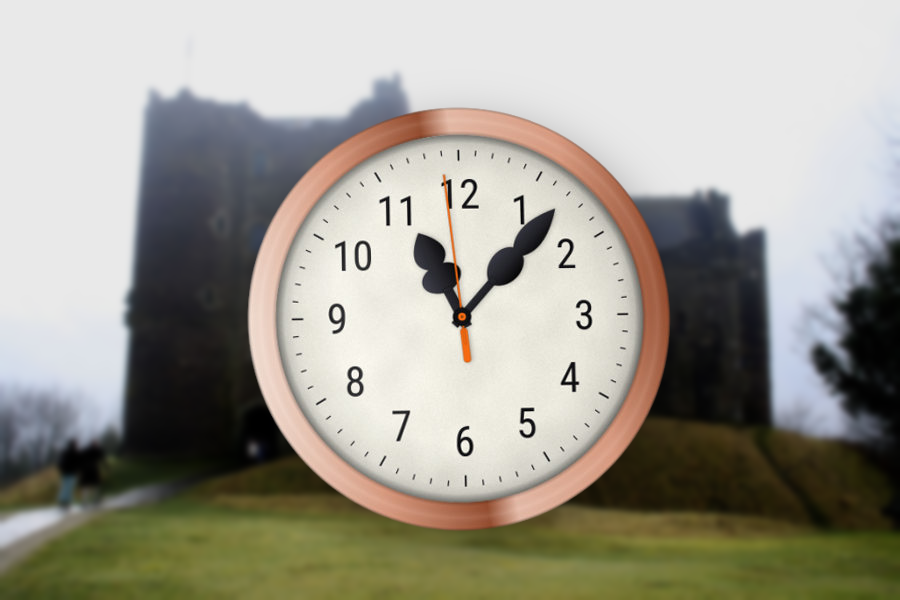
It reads h=11 m=6 s=59
